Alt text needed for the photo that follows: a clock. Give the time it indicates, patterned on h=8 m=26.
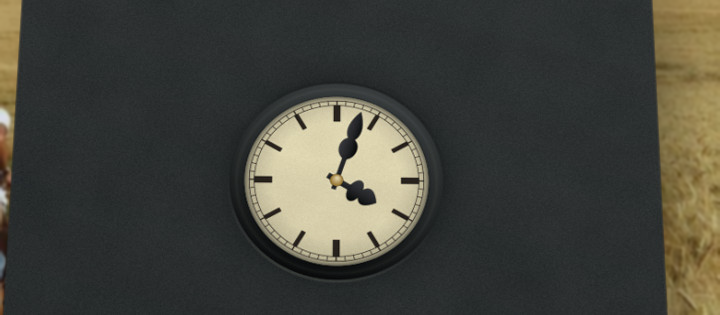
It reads h=4 m=3
